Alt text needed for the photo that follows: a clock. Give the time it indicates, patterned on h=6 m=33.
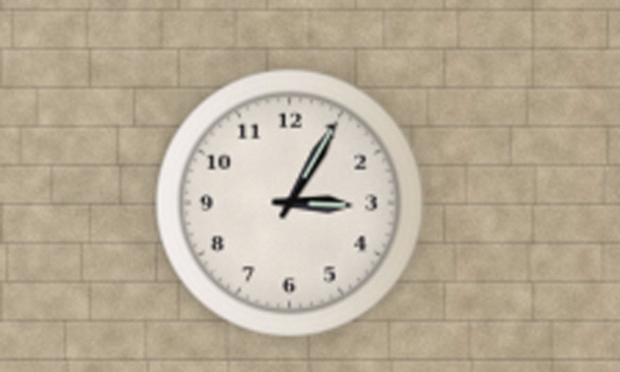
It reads h=3 m=5
